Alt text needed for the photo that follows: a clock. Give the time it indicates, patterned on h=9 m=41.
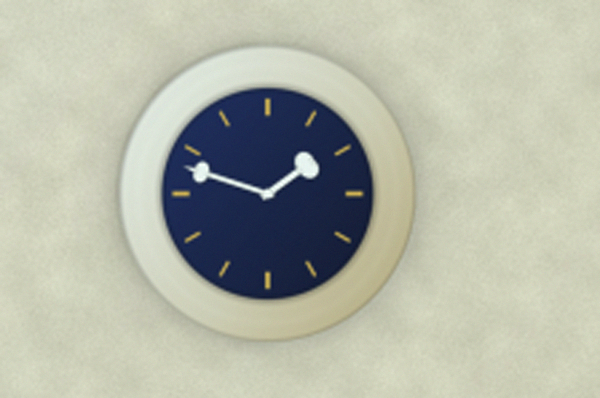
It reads h=1 m=48
